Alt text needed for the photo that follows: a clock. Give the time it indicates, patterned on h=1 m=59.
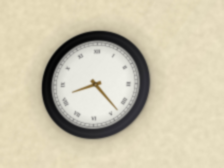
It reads h=8 m=23
